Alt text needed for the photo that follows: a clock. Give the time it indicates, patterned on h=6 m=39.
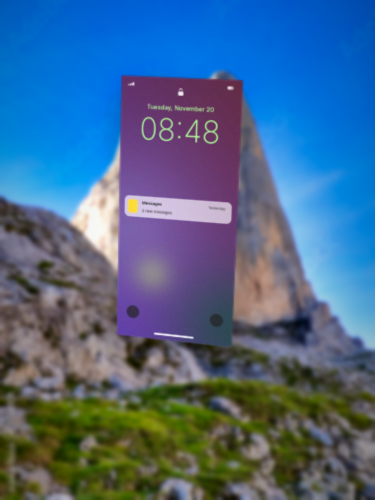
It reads h=8 m=48
